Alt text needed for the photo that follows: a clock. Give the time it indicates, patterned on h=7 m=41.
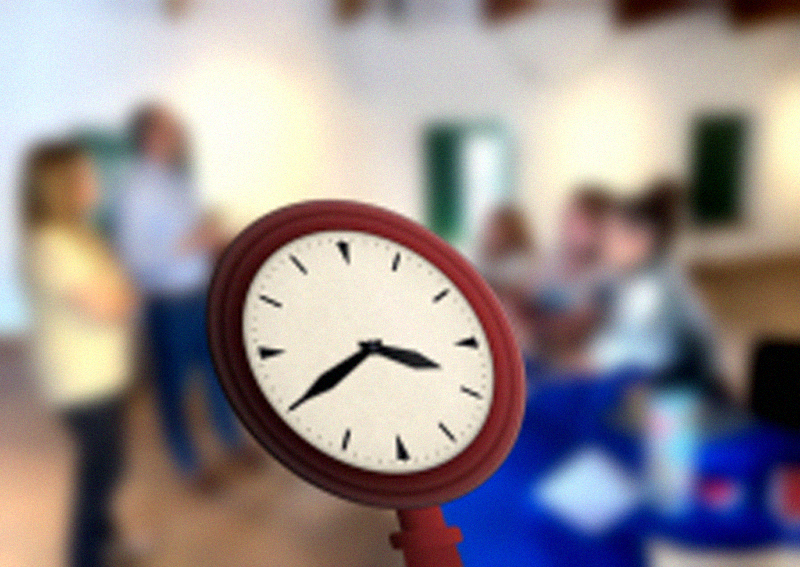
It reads h=3 m=40
